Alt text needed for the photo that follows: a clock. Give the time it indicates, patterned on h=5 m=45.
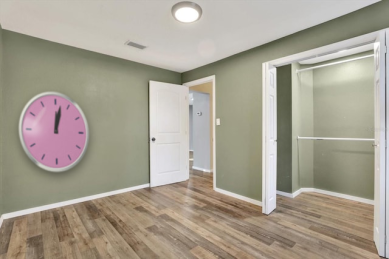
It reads h=12 m=2
